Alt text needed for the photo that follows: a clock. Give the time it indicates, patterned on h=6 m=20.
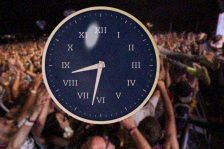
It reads h=8 m=32
